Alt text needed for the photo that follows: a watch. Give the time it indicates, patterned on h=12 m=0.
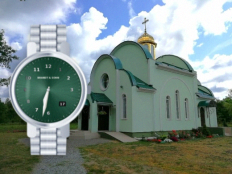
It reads h=6 m=32
